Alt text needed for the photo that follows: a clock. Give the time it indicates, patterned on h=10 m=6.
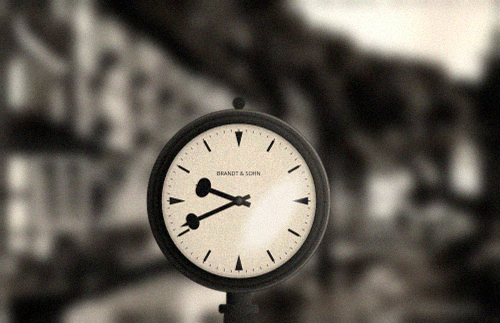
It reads h=9 m=41
